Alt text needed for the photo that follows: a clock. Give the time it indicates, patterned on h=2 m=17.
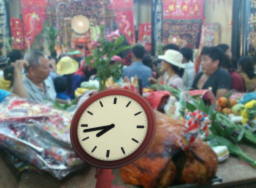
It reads h=7 m=43
